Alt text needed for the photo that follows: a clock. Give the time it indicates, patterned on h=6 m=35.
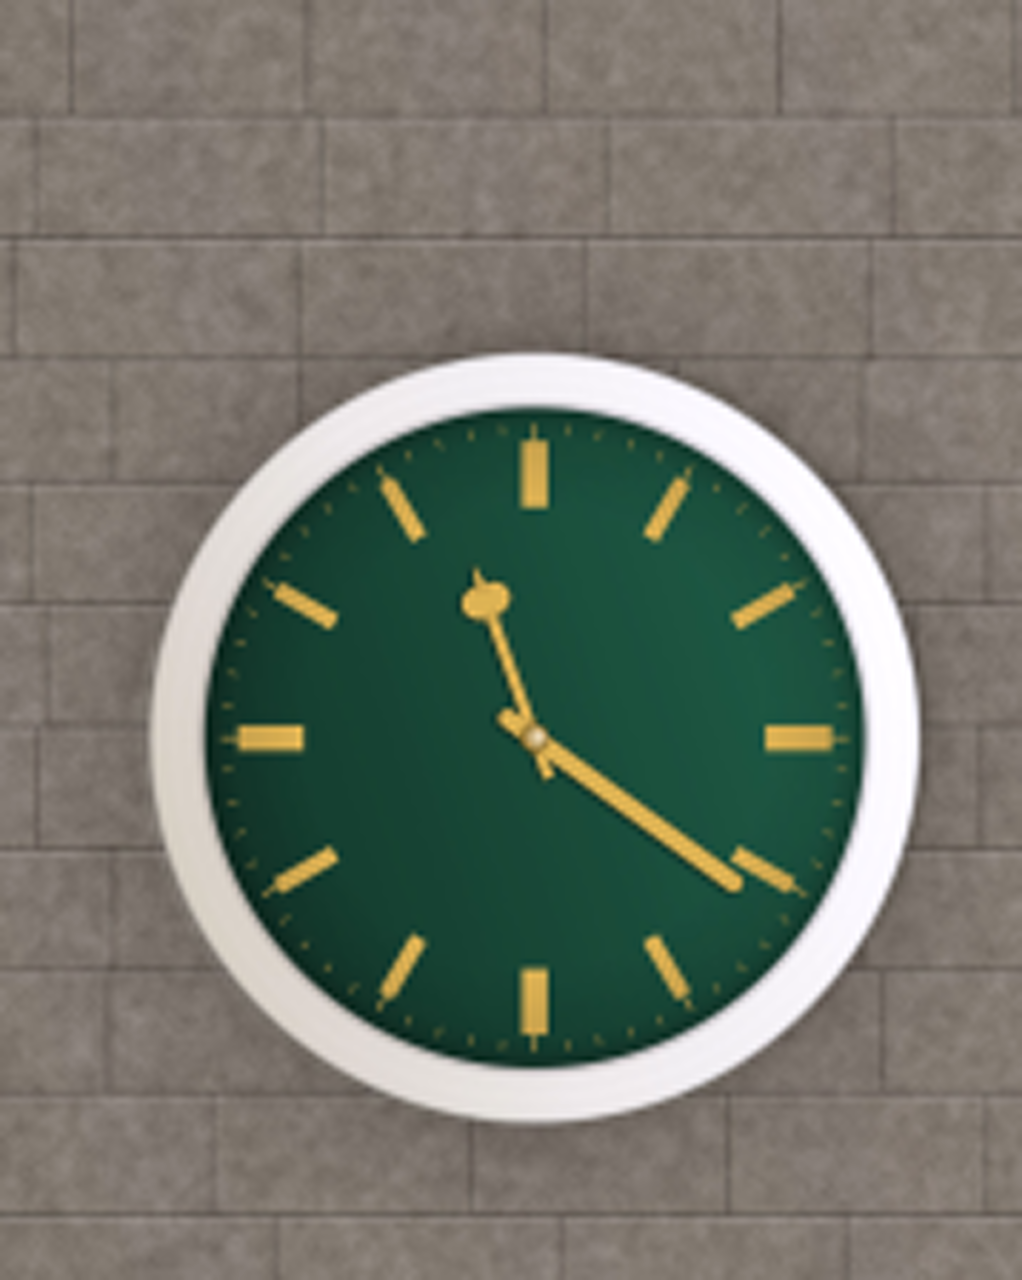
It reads h=11 m=21
